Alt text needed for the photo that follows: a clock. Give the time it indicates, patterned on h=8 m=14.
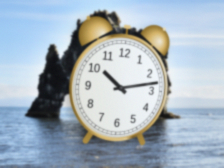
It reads h=10 m=13
